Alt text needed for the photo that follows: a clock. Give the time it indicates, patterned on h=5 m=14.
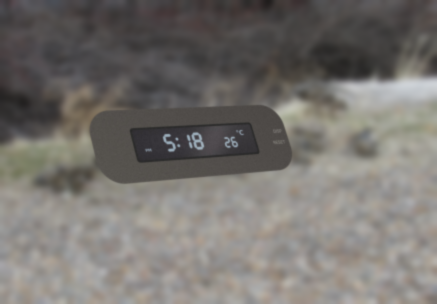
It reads h=5 m=18
